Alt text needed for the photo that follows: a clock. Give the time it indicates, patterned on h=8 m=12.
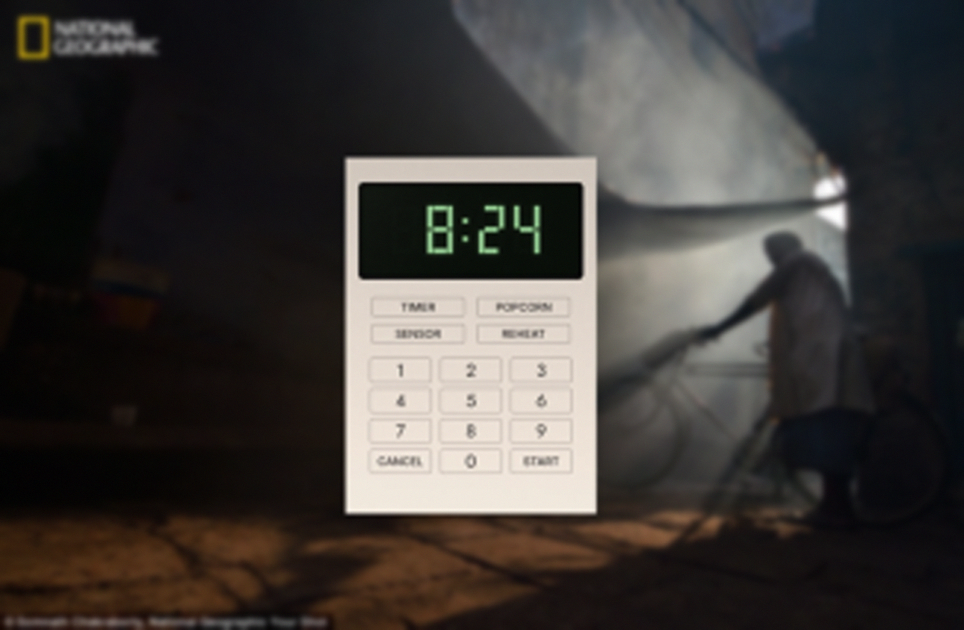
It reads h=8 m=24
